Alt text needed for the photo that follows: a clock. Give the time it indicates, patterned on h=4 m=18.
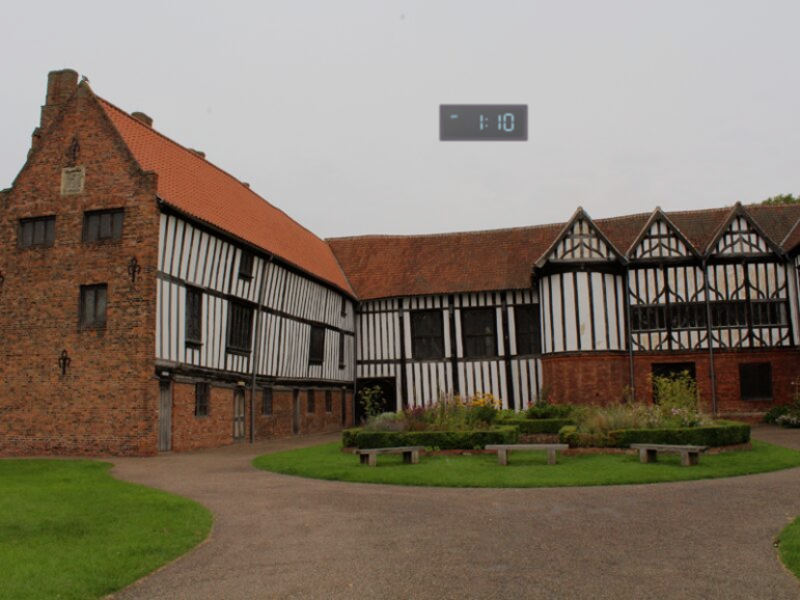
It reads h=1 m=10
